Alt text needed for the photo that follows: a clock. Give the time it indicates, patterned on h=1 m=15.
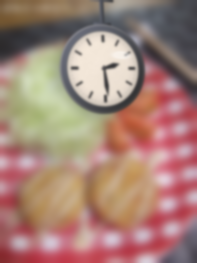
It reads h=2 m=29
